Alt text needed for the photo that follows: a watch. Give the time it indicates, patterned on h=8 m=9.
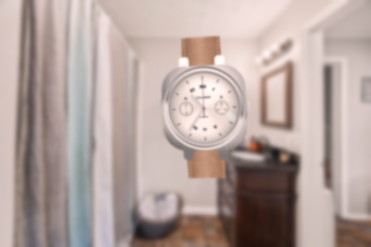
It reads h=10 m=36
